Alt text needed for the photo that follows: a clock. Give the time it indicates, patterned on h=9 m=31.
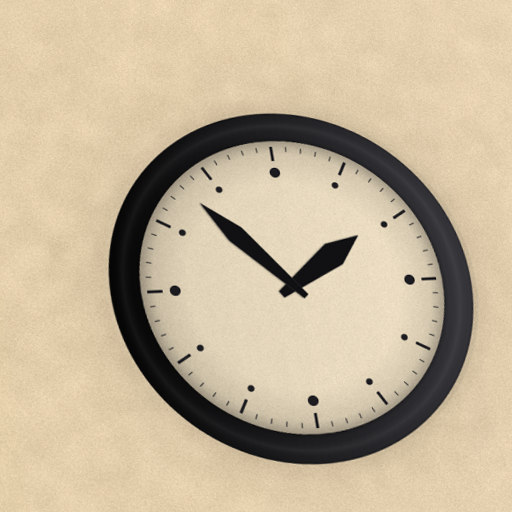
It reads h=1 m=53
